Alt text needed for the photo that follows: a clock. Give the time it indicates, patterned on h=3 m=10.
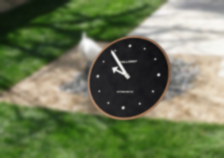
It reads h=9 m=54
